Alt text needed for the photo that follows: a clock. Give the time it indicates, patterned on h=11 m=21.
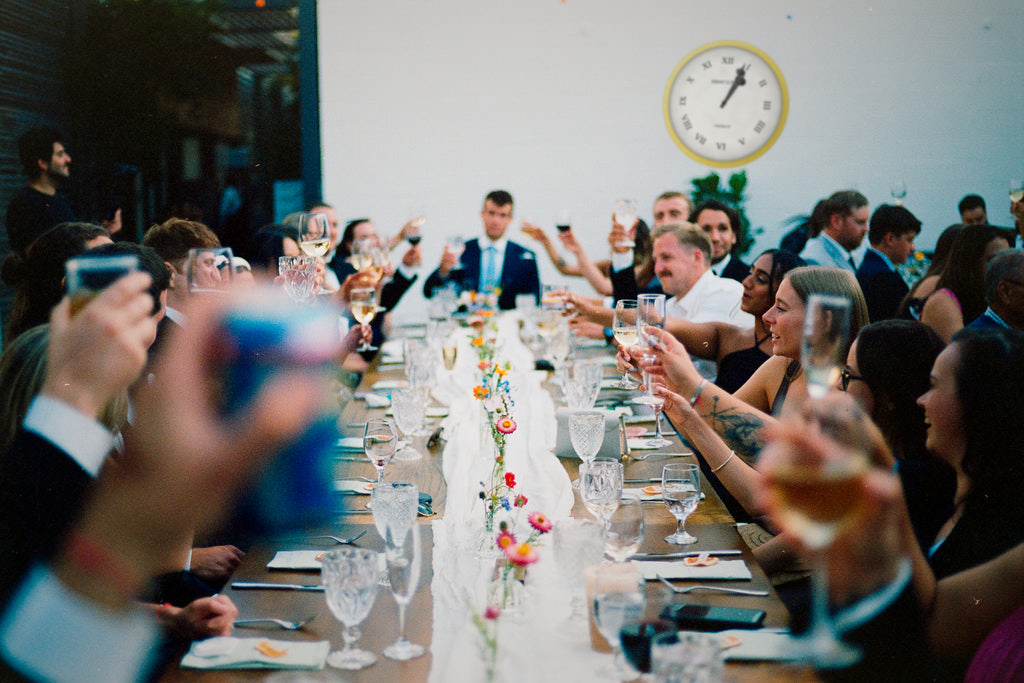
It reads h=1 m=4
